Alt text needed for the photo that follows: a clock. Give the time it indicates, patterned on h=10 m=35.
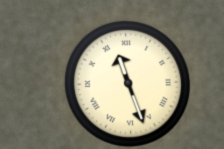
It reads h=11 m=27
